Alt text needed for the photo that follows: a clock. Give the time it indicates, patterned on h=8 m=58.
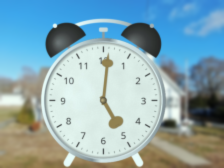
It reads h=5 m=1
